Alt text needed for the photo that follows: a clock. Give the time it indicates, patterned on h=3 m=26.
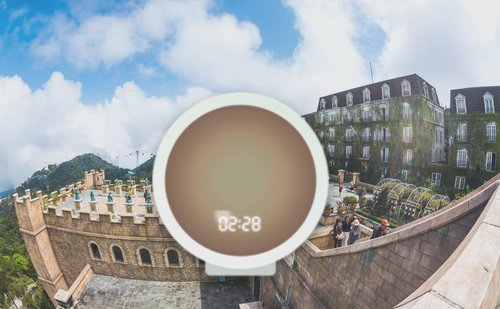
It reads h=2 m=28
